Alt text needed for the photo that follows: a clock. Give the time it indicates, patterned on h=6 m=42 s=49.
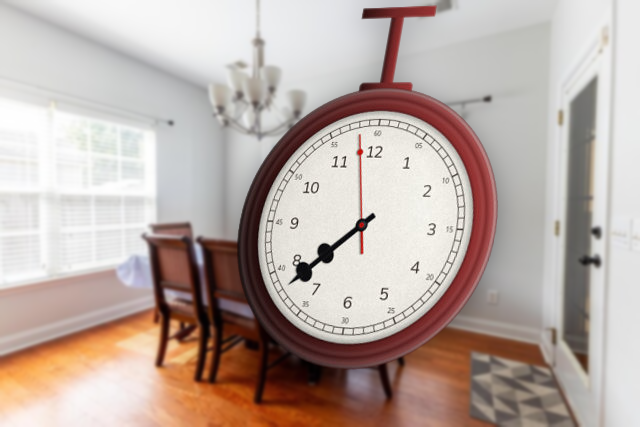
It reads h=7 m=37 s=58
